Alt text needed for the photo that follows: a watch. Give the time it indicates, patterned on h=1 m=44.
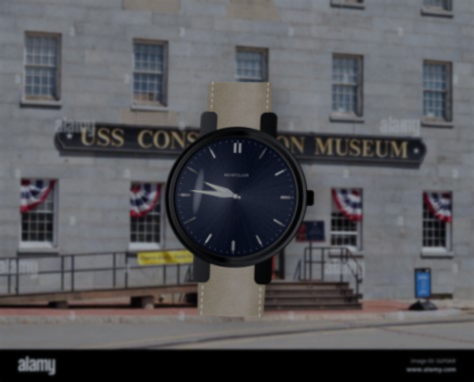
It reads h=9 m=46
